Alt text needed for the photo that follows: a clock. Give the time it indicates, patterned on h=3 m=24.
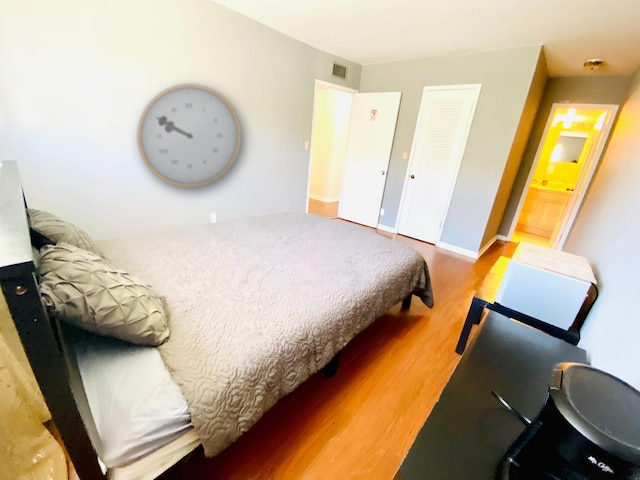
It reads h=9 m=50
